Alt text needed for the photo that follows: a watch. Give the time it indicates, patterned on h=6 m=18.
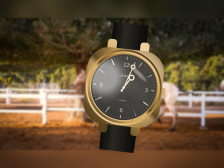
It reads h=1 m=3
